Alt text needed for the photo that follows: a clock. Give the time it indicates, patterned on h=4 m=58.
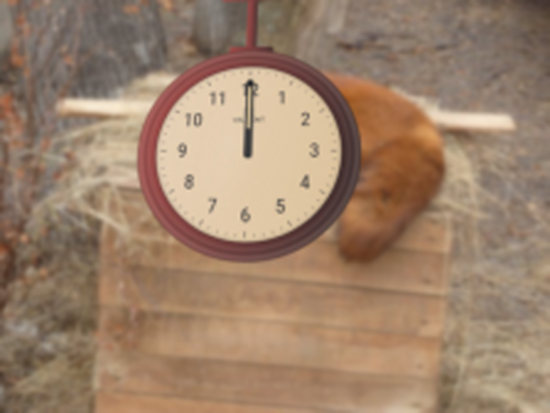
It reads h=12 m=0
